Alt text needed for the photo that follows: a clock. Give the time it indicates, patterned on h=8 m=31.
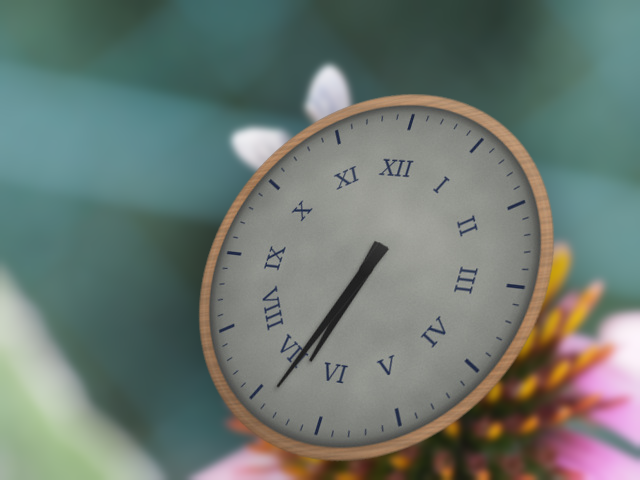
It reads h=6 m=34
